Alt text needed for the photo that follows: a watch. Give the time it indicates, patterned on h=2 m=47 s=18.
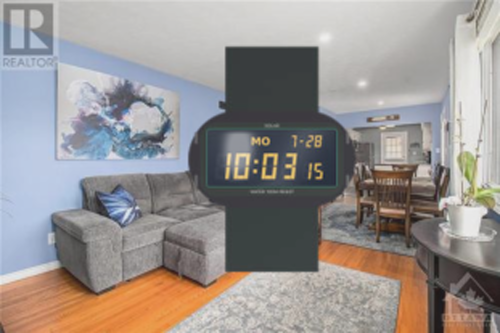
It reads h=10 m=3 s=15
